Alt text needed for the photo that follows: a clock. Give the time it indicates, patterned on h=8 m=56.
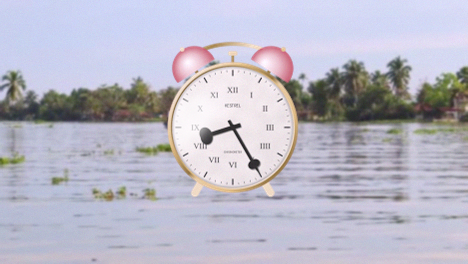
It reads h=8 m=25
